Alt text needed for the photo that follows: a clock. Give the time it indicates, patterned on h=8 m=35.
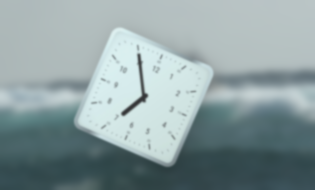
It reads h=6 m=55
